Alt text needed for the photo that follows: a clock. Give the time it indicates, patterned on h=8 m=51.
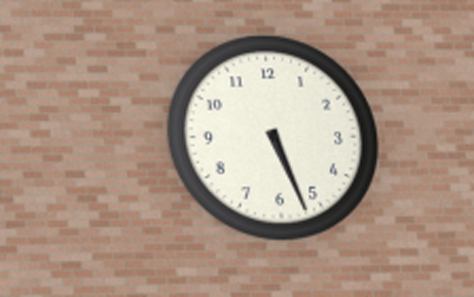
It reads h=5 m=27
